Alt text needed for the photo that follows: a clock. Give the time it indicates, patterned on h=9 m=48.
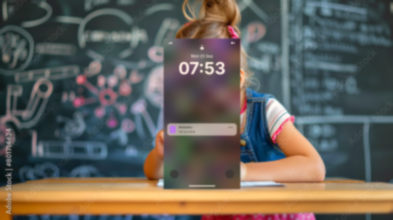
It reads h=7 m=53
